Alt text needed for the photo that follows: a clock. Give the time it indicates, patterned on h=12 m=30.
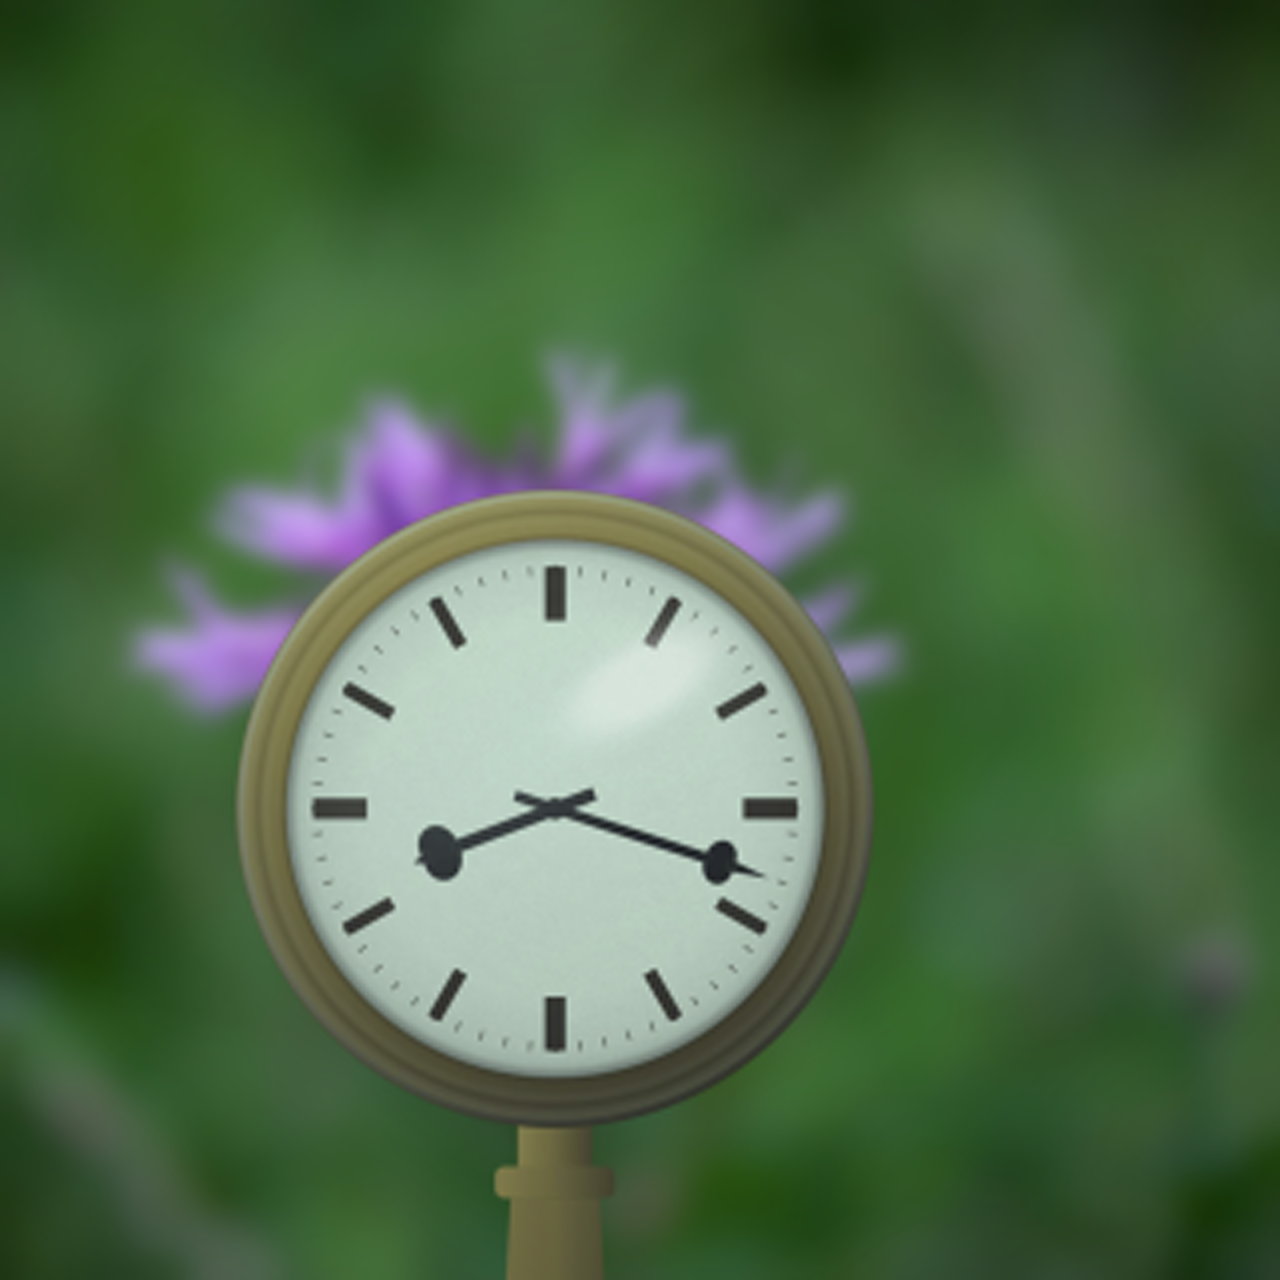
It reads h=8 m=18
